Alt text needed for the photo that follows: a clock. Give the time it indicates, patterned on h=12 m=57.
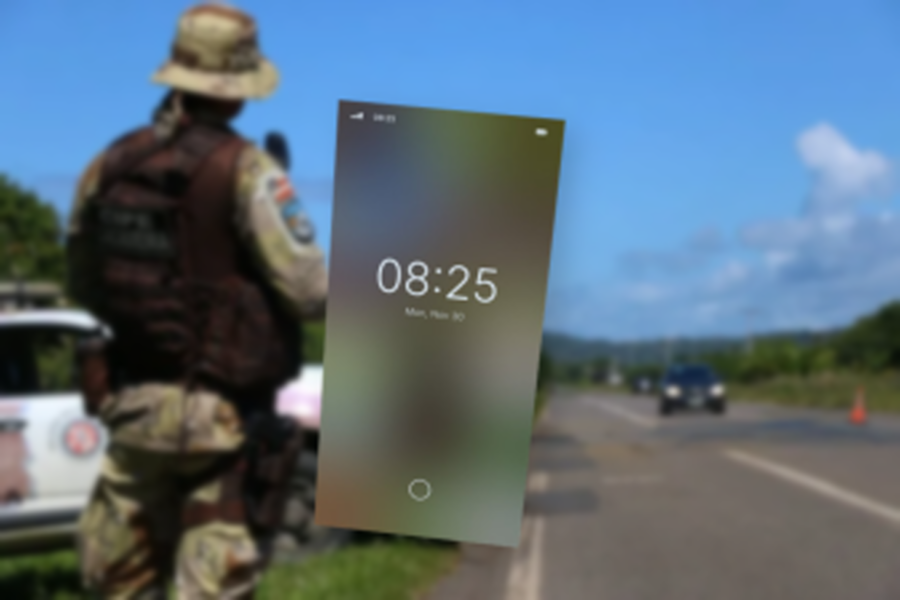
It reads h=8 m=25
